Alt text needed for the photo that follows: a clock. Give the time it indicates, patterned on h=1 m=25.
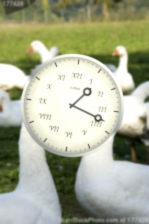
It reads h=1 m=18
